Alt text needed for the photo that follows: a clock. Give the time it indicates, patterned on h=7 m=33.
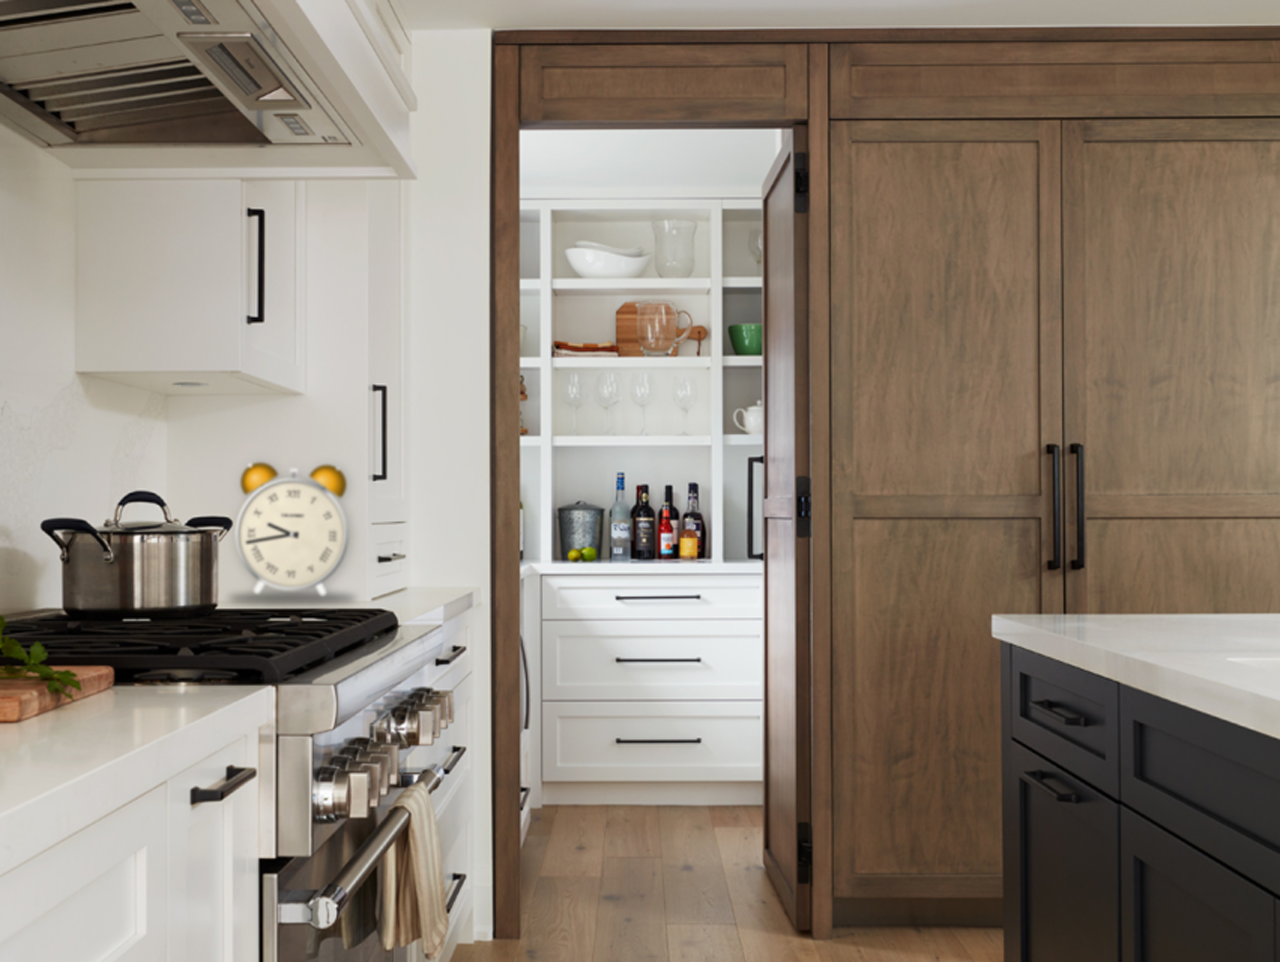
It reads h=9 m=43
